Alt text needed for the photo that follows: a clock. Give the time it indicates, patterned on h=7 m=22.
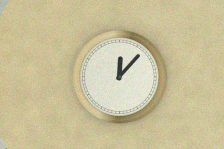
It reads h=12 m=7
